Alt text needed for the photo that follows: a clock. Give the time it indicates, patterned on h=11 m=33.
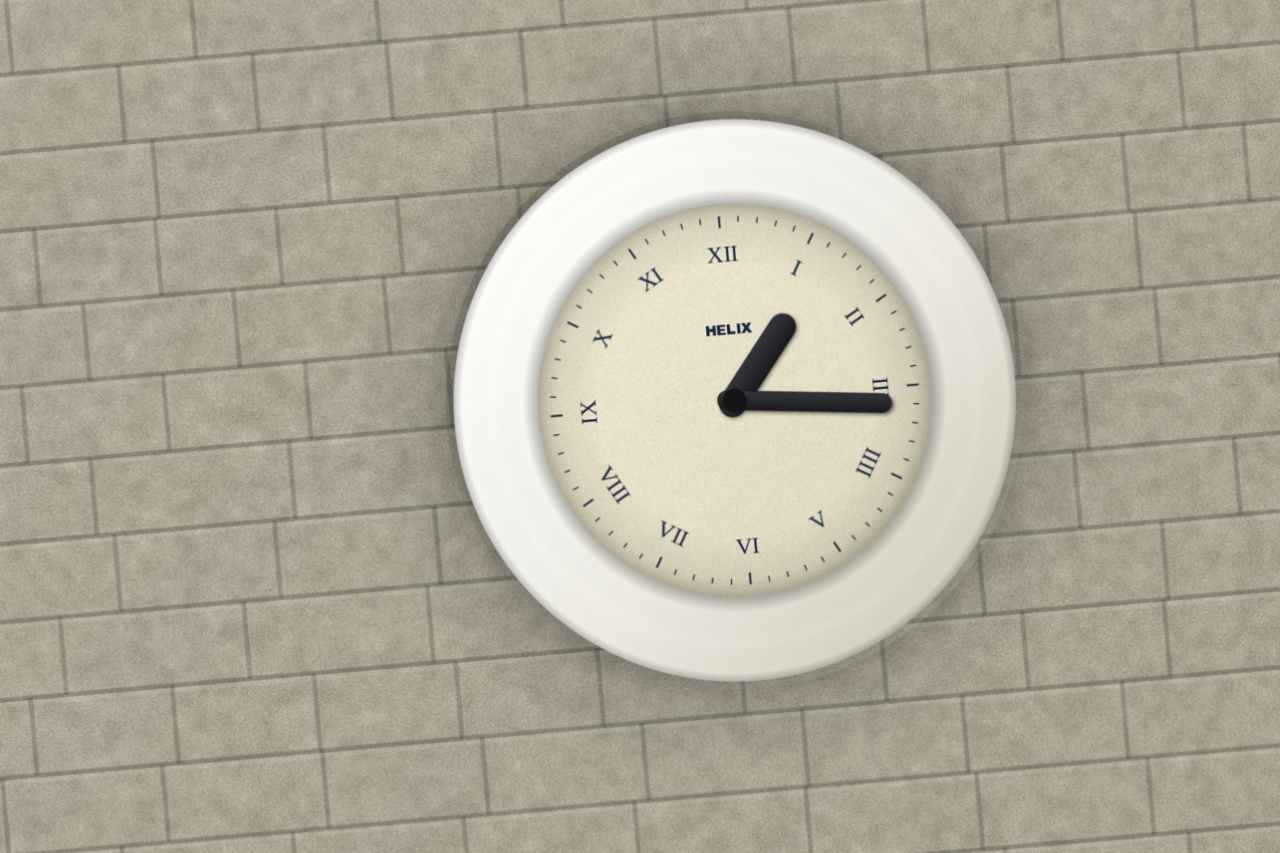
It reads h=1 m=16
